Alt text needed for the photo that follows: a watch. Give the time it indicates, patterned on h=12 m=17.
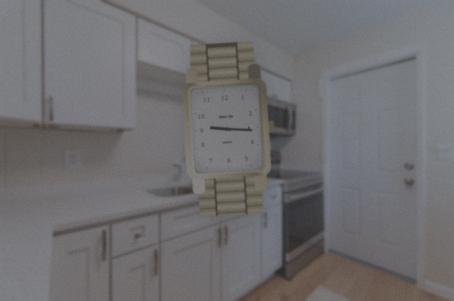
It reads h=9 m=16
